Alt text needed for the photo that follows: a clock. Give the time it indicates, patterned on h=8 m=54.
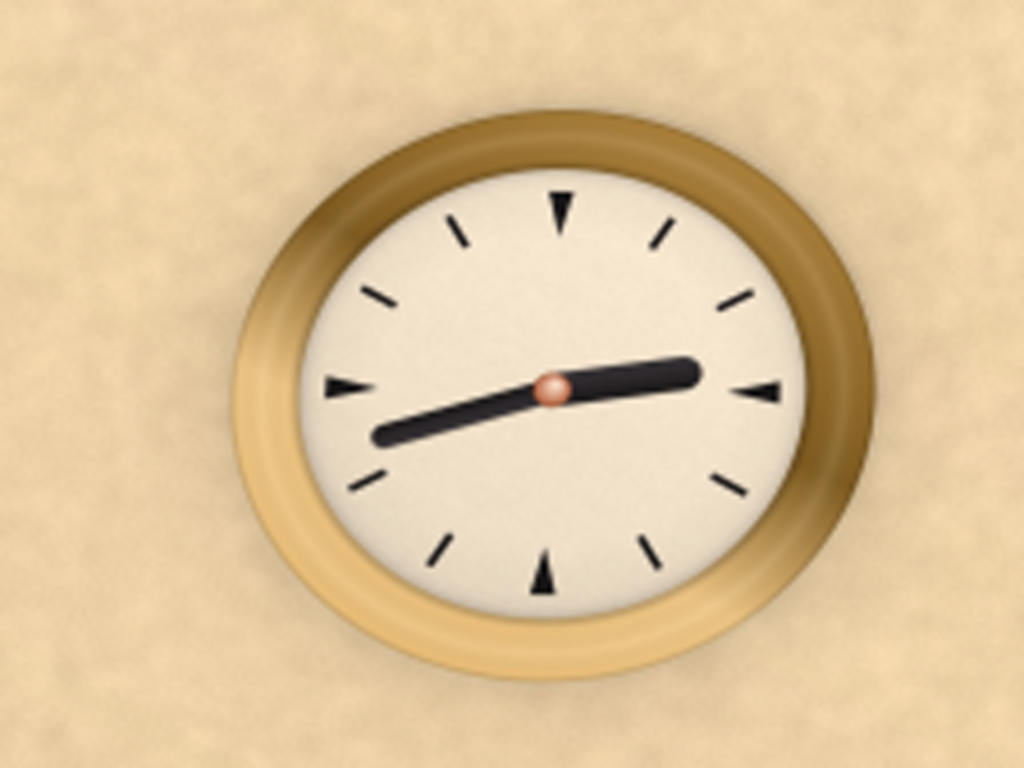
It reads h=2 m=42
